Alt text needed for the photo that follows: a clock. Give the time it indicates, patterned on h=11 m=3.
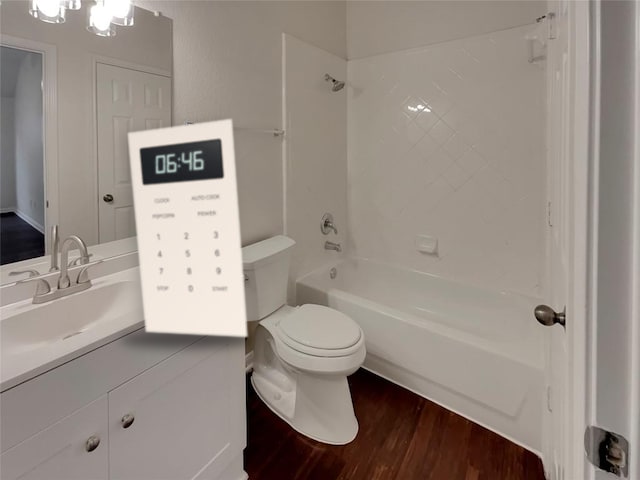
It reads h=6 m=46
